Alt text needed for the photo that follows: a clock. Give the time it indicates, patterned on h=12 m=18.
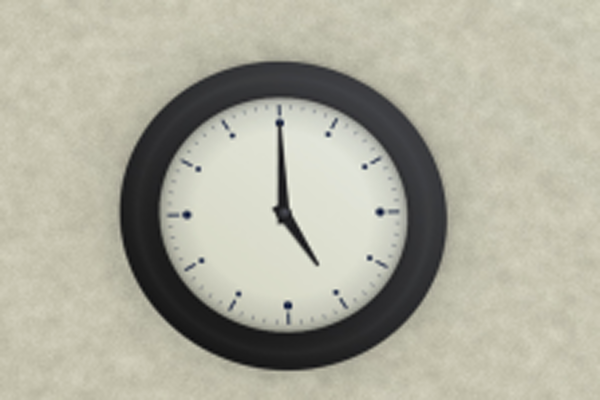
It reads h=5 m=0
